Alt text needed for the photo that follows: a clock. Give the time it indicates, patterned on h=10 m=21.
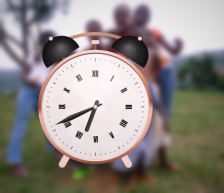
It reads h=6 m=41
